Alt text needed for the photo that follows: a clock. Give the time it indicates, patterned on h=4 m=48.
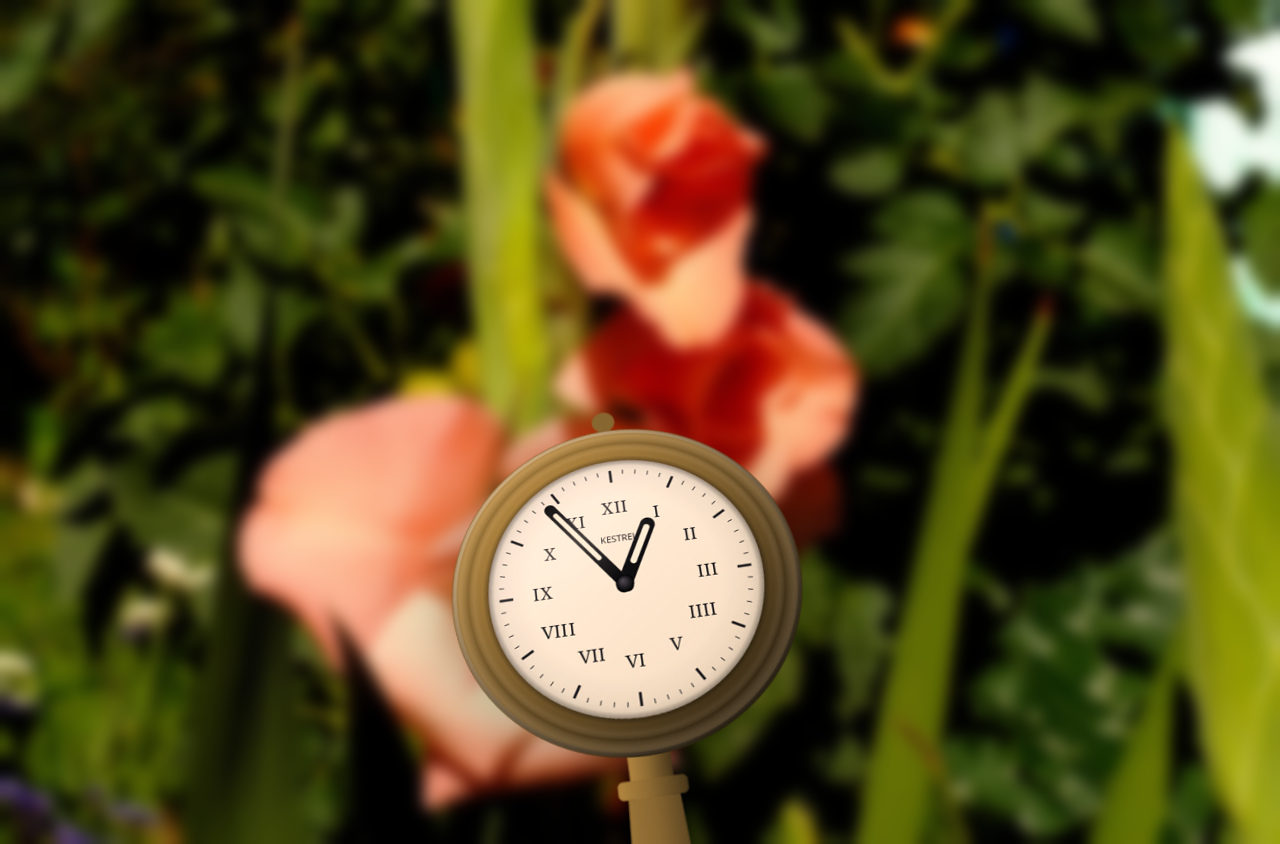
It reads h=12 m=54
